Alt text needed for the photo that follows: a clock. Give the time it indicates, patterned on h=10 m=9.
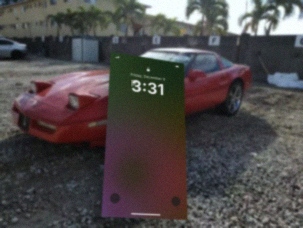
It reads h=3 m=31
